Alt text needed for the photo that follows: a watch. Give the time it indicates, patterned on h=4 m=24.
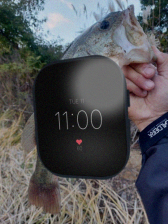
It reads h=11 m=0
